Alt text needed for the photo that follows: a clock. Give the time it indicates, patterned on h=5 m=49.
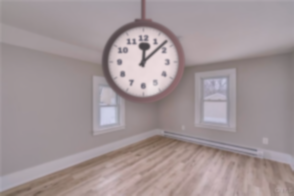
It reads h=12 m=8
